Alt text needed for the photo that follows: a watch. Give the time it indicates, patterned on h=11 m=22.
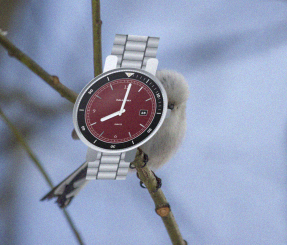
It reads h=8 m=1
